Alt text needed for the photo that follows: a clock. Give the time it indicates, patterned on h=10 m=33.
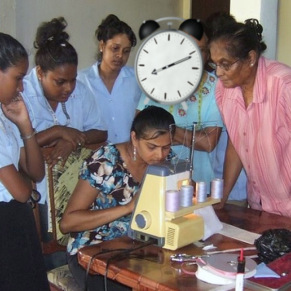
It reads h=8 m=11
